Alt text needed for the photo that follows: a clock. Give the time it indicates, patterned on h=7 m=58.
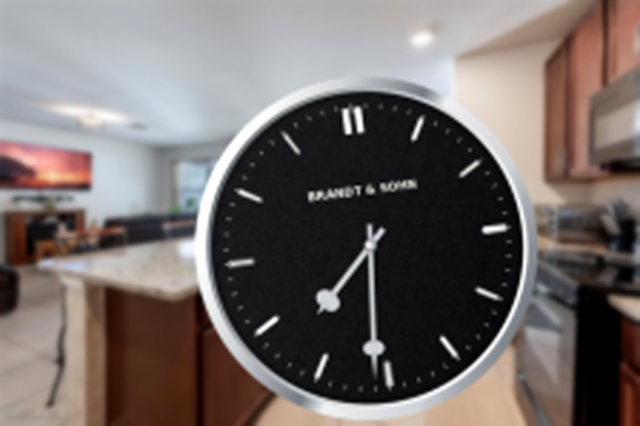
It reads h=7 m=31
